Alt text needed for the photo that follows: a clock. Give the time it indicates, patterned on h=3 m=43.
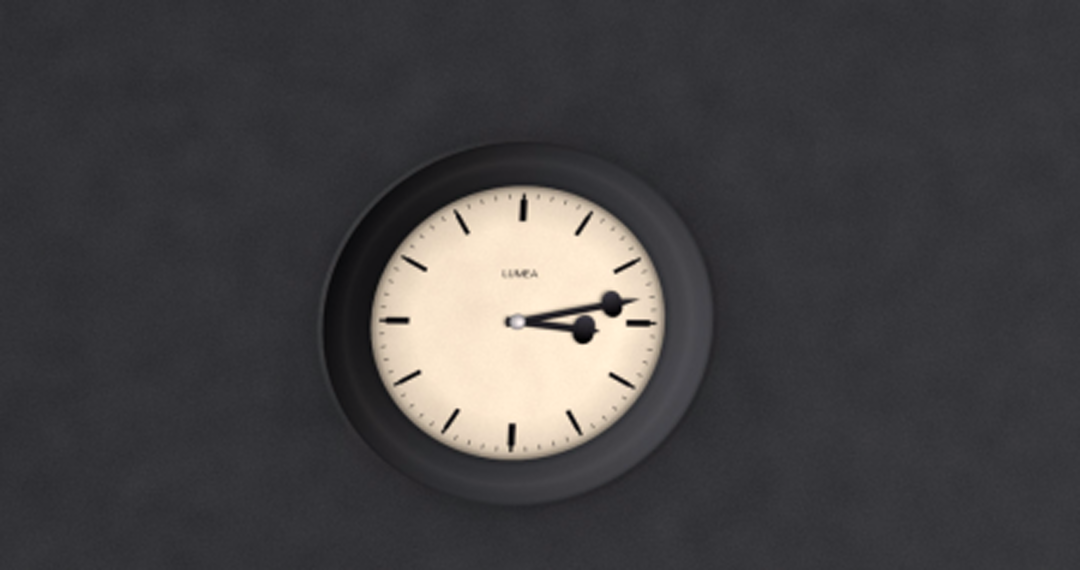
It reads h=3 m=13
